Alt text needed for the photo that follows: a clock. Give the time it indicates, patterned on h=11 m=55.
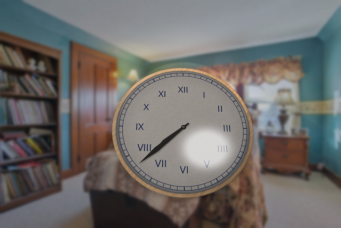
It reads h=7 m=38
